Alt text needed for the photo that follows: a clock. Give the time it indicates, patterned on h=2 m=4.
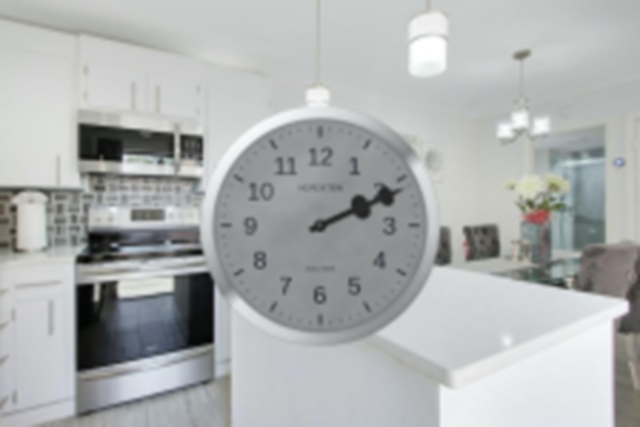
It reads h=2 m=11
